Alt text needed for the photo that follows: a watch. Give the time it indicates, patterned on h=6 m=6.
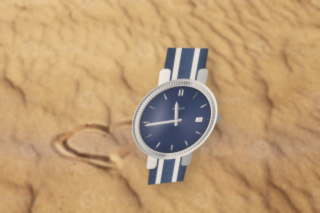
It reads h=11 m=44
